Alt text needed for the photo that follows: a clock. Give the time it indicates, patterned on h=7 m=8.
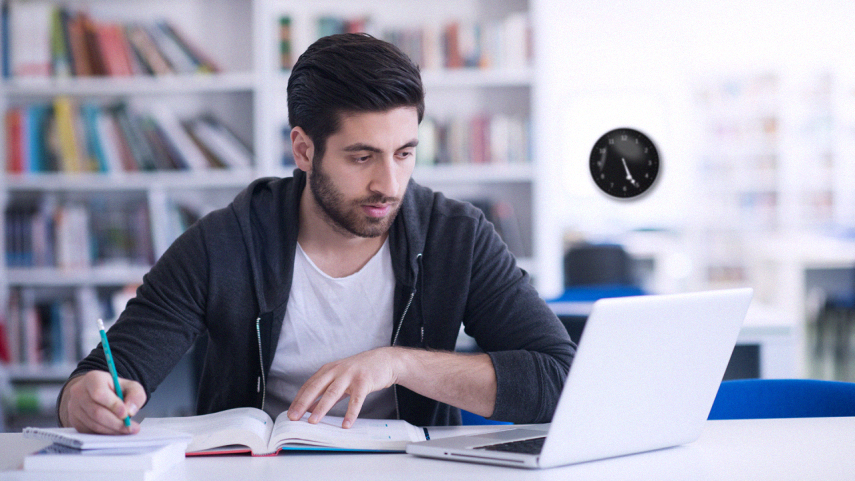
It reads h=5 m=26
